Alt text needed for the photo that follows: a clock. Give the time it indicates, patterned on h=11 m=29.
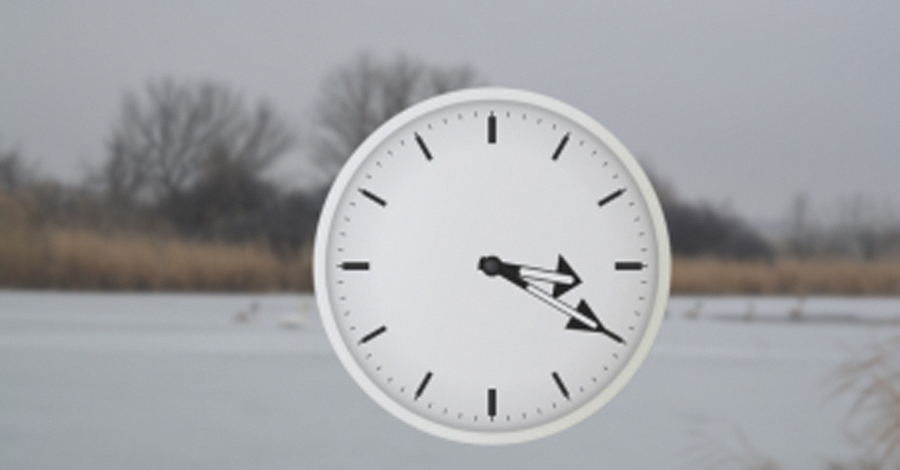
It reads h=3 m=20
